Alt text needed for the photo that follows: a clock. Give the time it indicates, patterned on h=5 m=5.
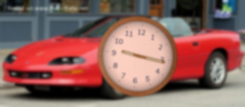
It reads h=9 m=16
